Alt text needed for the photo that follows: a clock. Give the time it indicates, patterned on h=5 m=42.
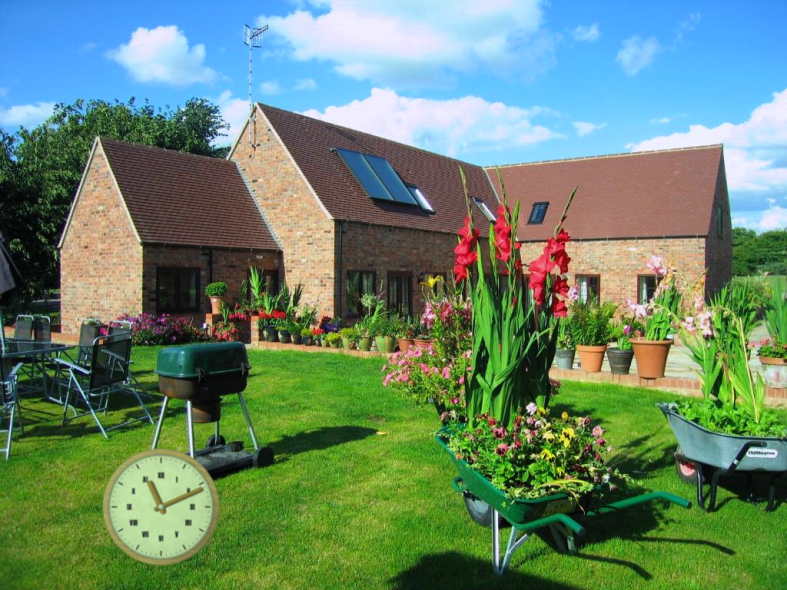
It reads h=11 m=11
